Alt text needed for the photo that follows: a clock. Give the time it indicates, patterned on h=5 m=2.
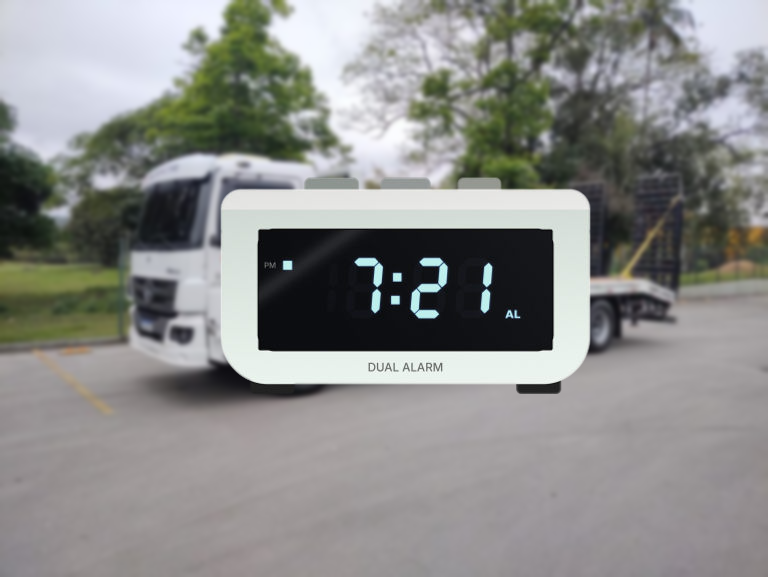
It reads h=7 m=21
